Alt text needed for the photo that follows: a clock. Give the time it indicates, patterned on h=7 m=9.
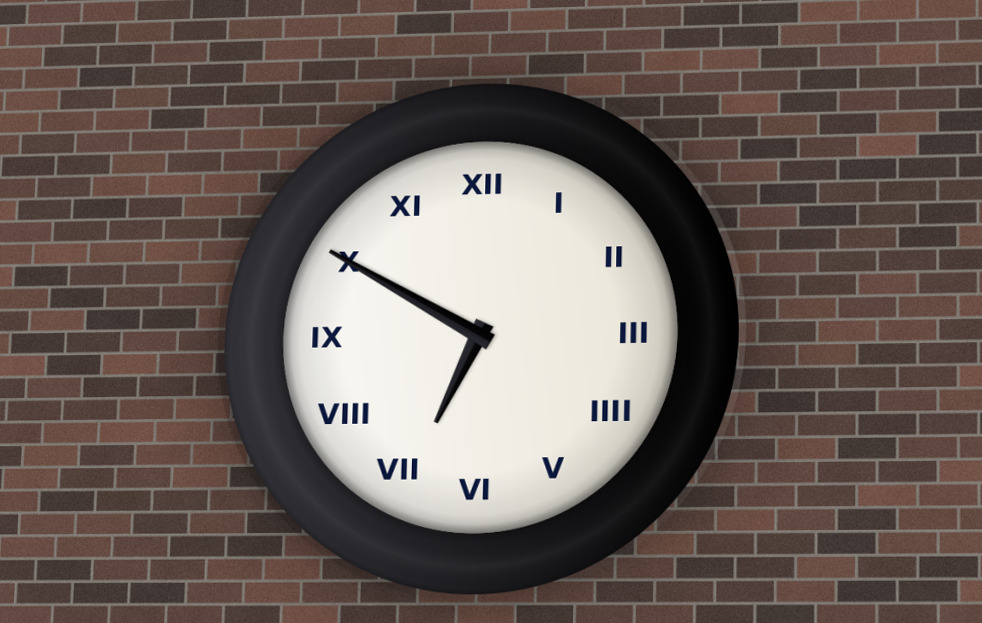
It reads h=6 m=50
